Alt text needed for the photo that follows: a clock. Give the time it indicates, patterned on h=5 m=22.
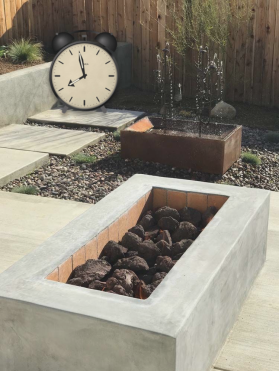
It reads h=7 m=58
